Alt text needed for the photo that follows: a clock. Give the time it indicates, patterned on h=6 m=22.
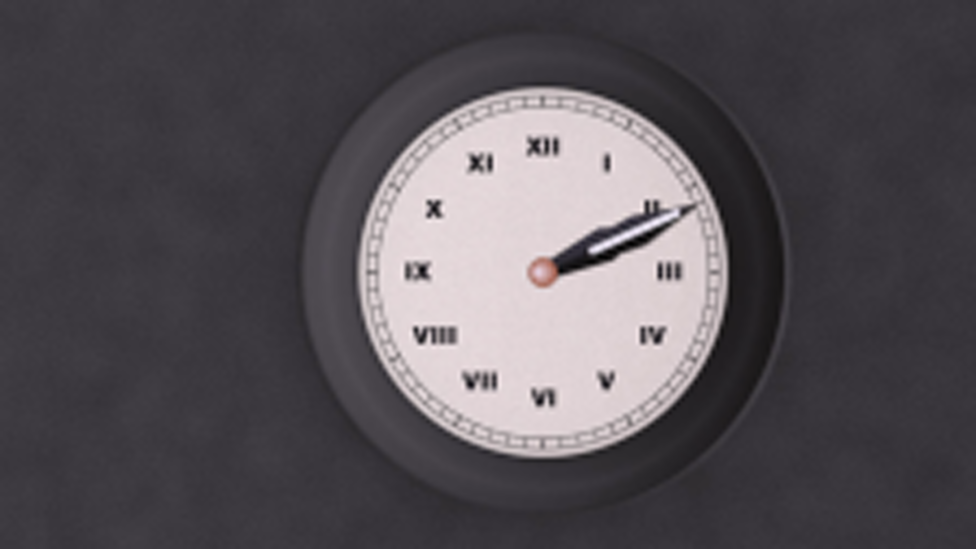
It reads h=2 m=11
